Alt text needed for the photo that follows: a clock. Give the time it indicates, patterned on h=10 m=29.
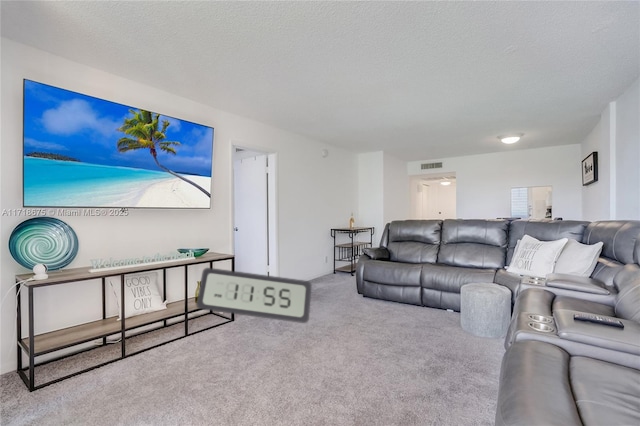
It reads h=11 m=55
